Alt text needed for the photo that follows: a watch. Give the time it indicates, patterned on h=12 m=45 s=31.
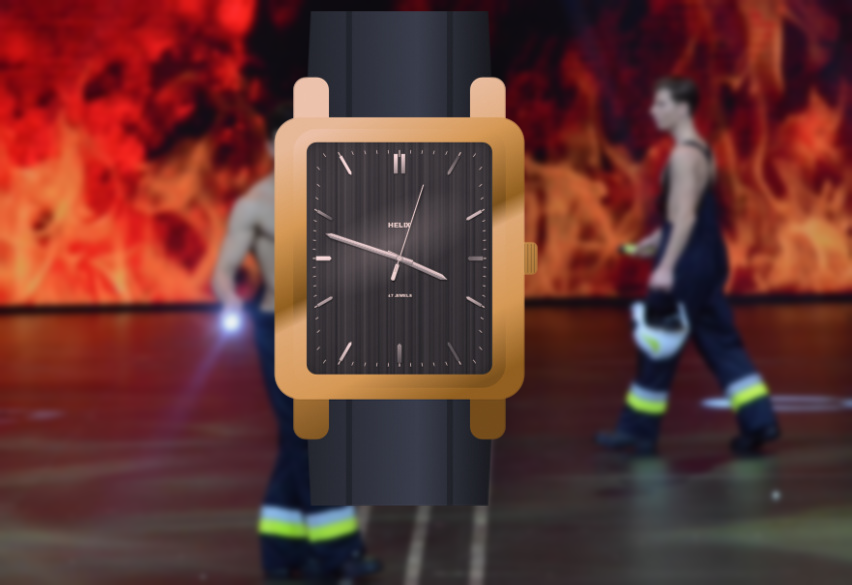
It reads h=3 m=48 s=3
